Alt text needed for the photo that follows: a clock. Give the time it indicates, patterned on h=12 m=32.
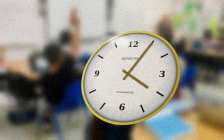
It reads h=4 m=5
